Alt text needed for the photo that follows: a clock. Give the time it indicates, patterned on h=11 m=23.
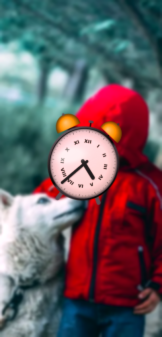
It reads h=4 m=37
